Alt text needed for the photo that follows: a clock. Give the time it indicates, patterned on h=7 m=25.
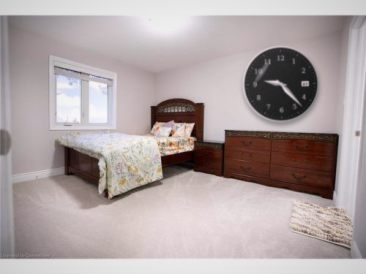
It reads h=9 m=23
